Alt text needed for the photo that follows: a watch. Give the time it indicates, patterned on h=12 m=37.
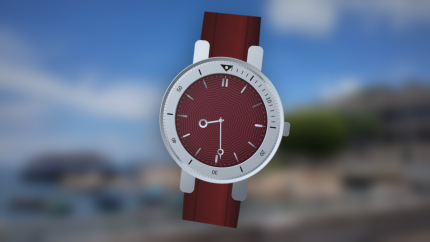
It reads h=8 m=29
